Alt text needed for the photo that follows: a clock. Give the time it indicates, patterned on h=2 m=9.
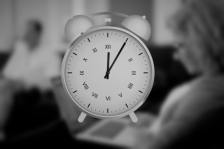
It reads h=12 m=5
